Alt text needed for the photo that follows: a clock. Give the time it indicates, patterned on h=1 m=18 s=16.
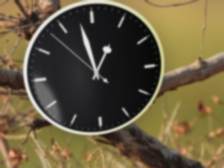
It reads h=12 m=57 s=53
